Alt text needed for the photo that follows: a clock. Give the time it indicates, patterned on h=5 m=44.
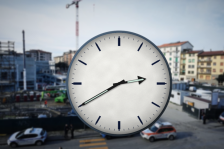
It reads h=2 m=40
